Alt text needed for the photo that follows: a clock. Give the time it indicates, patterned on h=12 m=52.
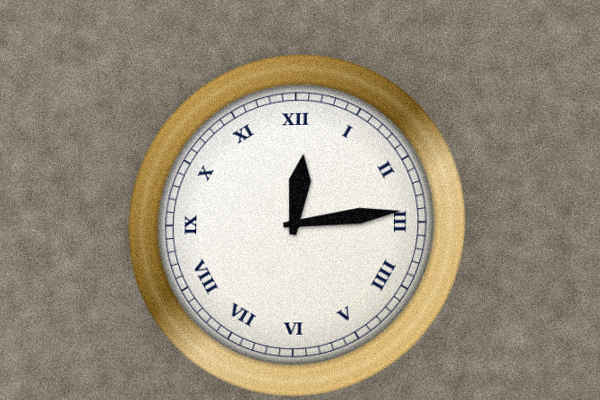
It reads h=12 m=14
